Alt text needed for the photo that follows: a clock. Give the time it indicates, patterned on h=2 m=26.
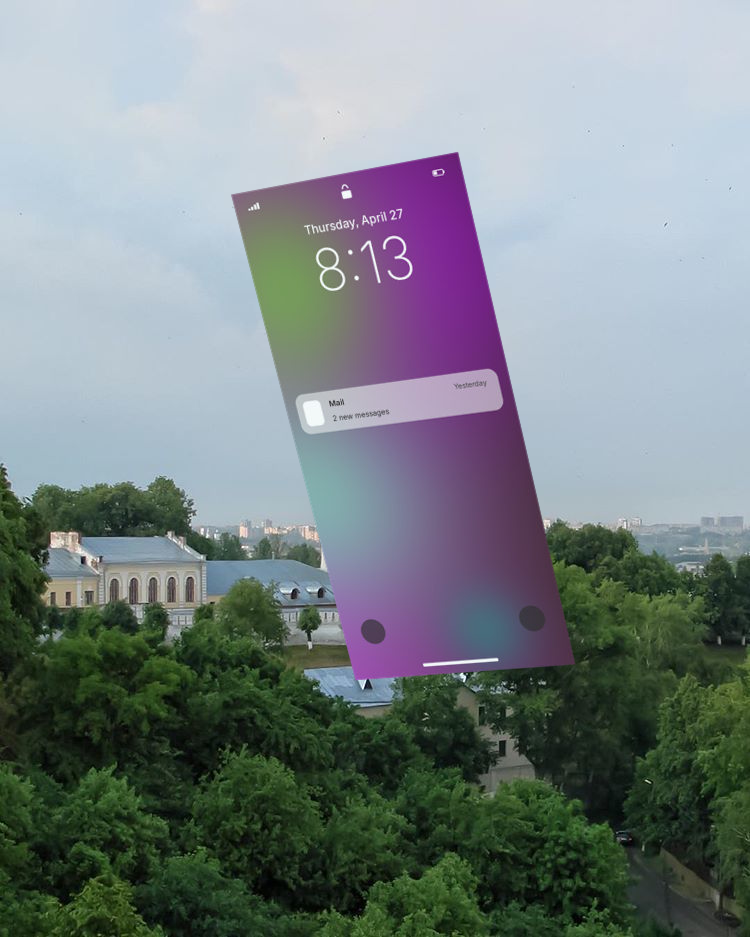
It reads h=8 m=13
